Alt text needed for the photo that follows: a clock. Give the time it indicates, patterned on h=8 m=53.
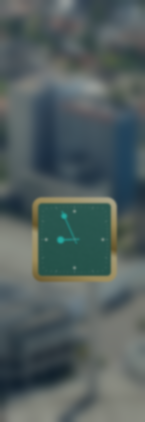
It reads h=8 m=56
